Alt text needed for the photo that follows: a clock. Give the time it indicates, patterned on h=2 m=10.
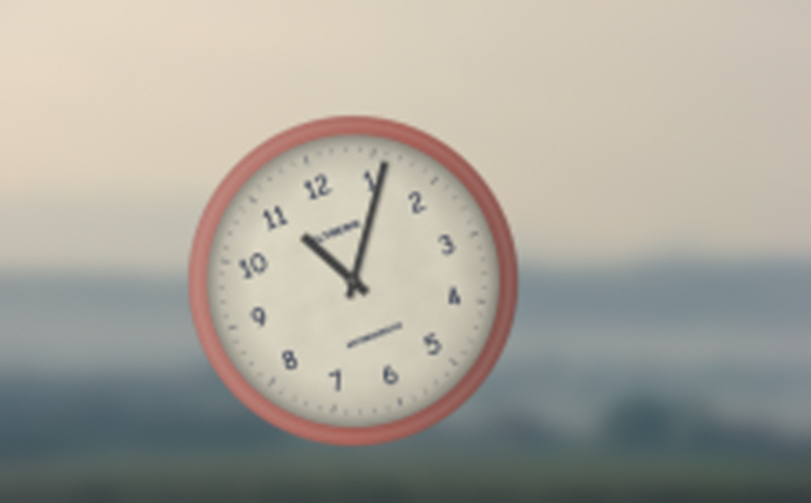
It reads h=11 m=6
